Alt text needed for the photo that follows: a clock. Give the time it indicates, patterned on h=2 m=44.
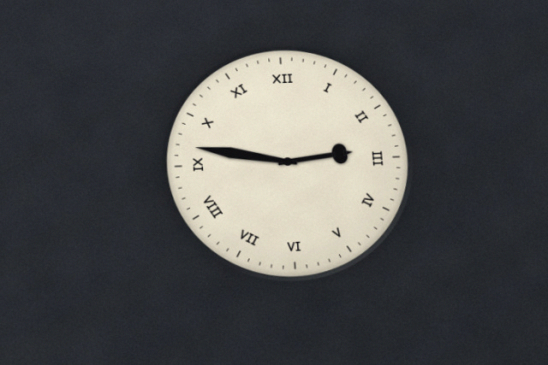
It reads h=2 m=47
